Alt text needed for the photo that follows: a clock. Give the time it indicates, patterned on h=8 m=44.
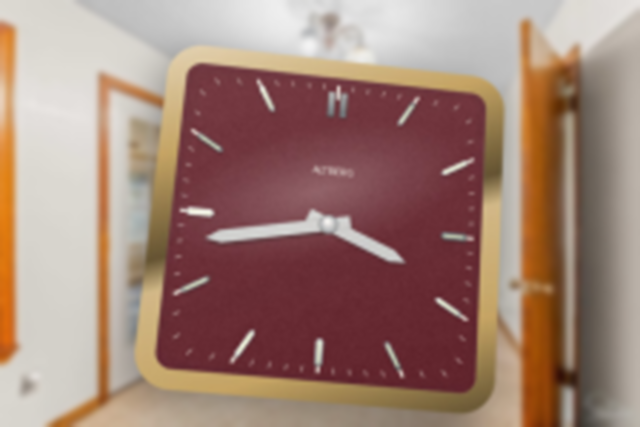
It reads h=3 m=43
